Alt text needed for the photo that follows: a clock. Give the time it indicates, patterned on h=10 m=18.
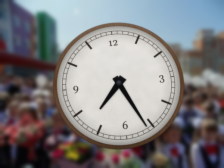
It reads h=7 m=26
